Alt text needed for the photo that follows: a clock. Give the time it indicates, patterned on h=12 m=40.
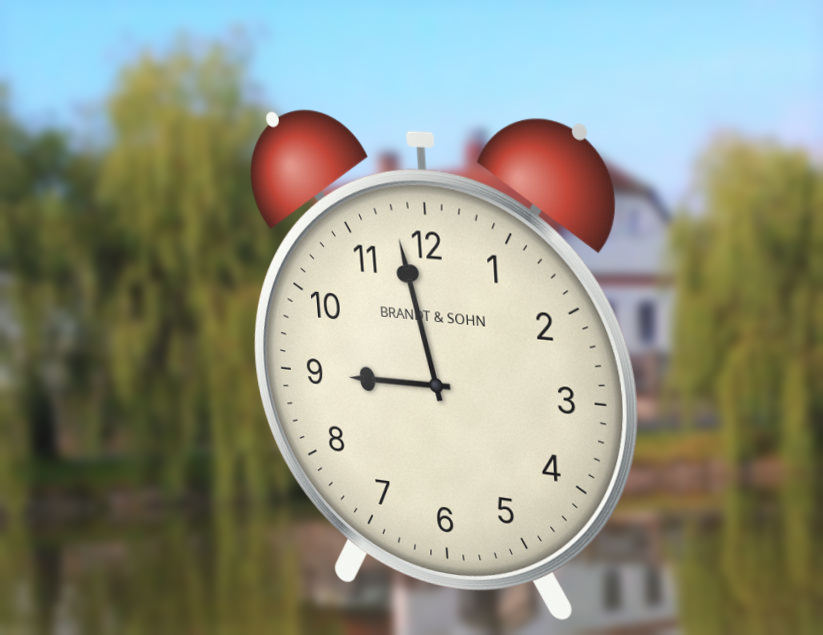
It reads h=8 m=58
